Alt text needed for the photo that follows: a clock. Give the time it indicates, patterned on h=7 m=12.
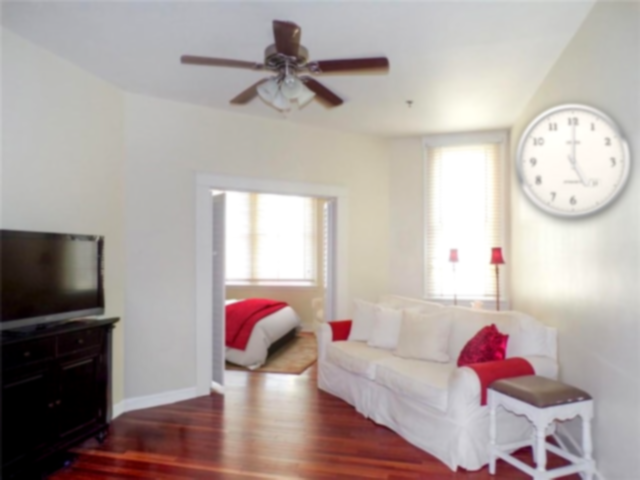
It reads h=5 m=0
